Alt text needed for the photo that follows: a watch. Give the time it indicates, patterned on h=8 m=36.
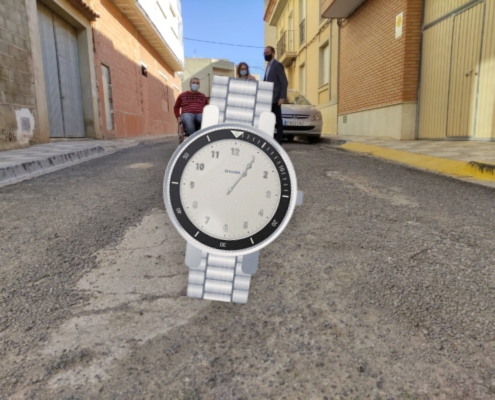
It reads h=1 m=5
